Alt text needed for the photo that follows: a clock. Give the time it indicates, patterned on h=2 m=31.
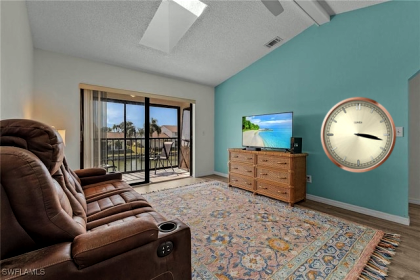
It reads h=3 m=17
